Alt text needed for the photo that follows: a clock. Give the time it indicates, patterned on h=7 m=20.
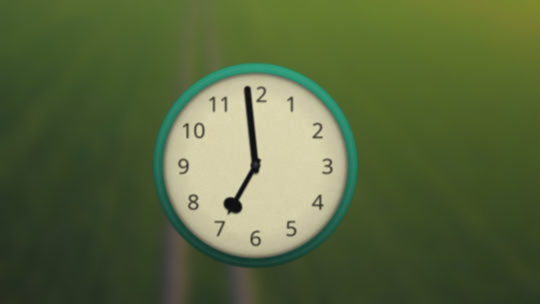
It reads h=6 m=59
